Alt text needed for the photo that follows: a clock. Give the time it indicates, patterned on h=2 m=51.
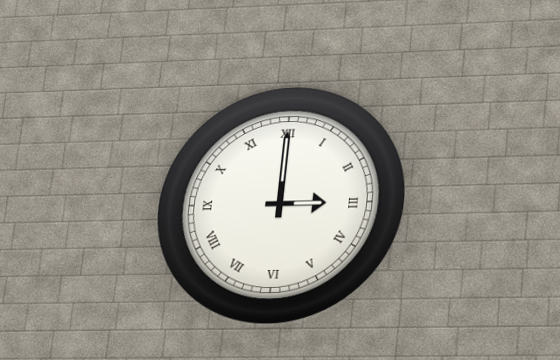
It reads h=3 m=0
